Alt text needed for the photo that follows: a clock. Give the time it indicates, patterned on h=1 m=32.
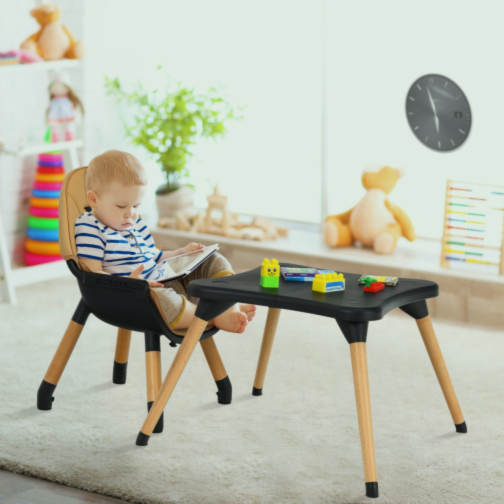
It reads h=5 m=58
